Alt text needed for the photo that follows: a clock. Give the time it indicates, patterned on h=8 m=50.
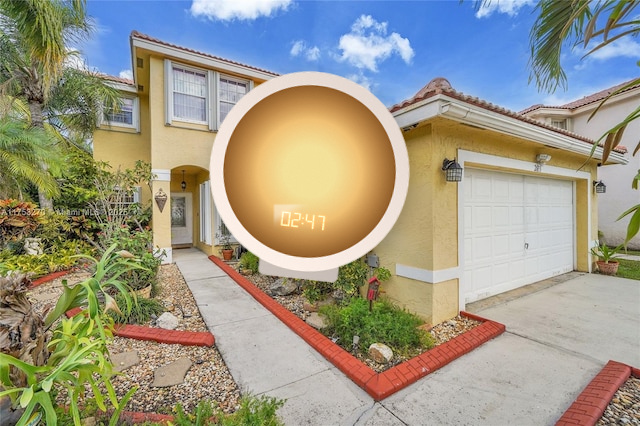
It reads h=2 m=47
